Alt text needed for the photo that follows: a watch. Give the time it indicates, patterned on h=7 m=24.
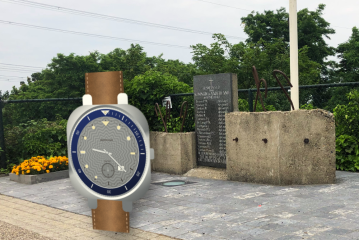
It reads h=9 m=22
